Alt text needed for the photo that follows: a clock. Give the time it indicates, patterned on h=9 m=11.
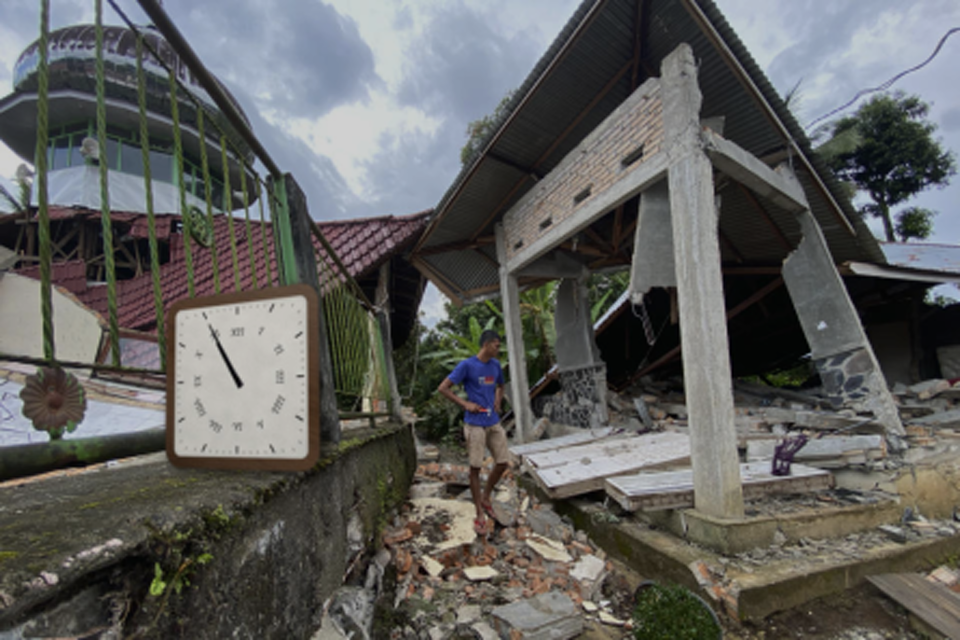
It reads h=10 m=55
